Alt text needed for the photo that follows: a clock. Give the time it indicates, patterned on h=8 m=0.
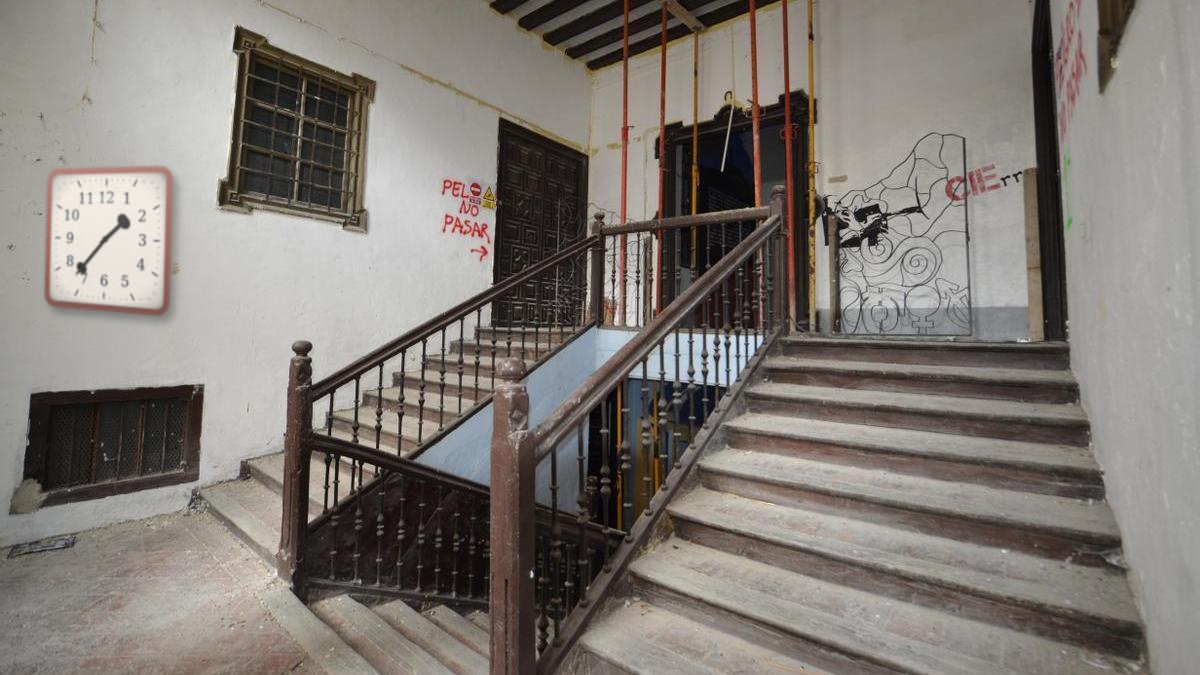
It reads h=1 m=37
